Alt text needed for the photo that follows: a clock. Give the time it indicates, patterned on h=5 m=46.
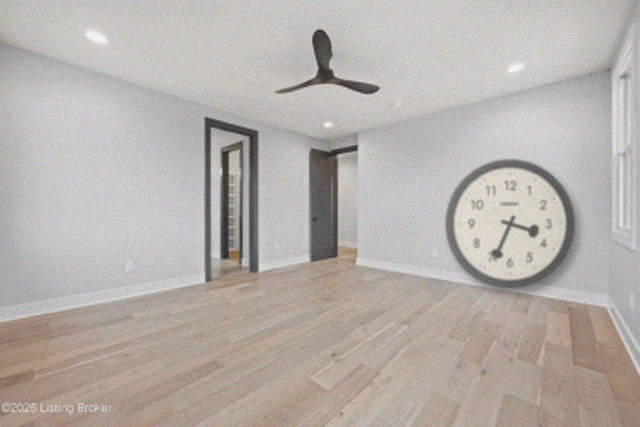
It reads h=3 m=34
